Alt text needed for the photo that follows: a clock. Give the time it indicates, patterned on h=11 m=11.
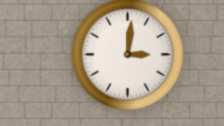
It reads h=3 m=1
